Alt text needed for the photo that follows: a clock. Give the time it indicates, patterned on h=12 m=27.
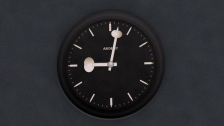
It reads h=9 m=2
